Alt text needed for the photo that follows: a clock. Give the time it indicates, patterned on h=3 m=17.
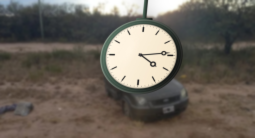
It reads h=4 m=14
